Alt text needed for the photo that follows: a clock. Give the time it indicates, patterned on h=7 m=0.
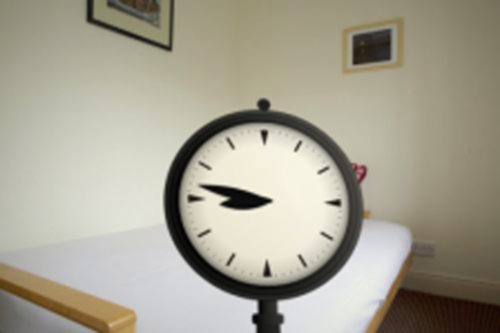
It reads h=8 m=47
